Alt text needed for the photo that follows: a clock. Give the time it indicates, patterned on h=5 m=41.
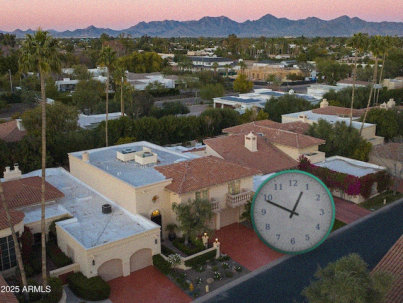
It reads h=12 m=49
